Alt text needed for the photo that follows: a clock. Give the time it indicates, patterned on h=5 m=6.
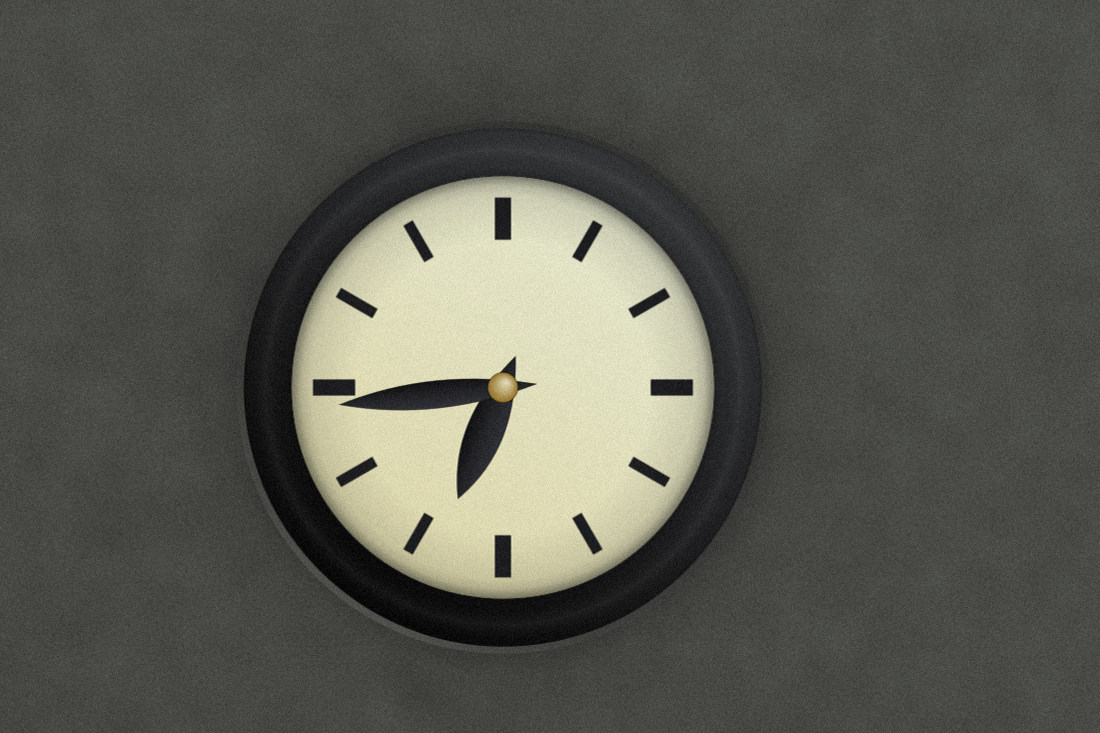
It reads h=6 m=44
